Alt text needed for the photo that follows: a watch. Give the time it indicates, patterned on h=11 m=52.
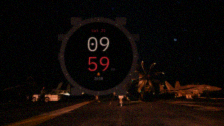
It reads h=9 m=59
